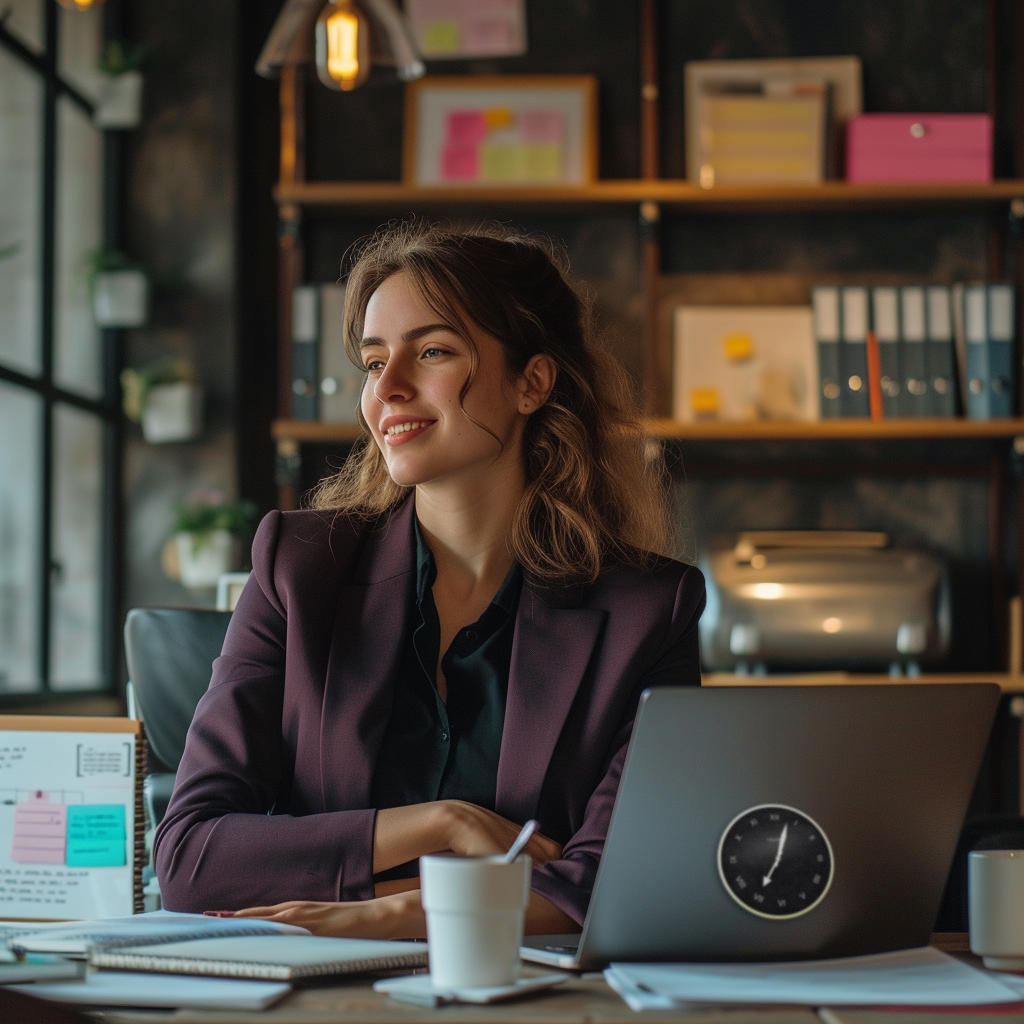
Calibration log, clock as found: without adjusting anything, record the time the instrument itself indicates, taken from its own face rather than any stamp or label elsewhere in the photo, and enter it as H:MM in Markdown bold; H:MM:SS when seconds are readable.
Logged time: **7:03**
